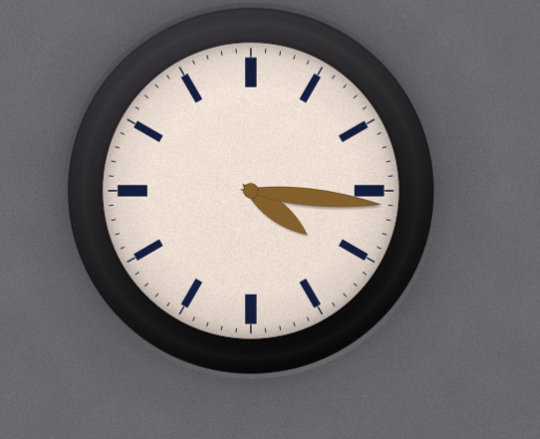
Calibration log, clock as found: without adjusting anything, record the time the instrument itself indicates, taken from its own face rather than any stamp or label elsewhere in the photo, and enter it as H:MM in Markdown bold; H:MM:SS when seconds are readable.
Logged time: **4:16**
